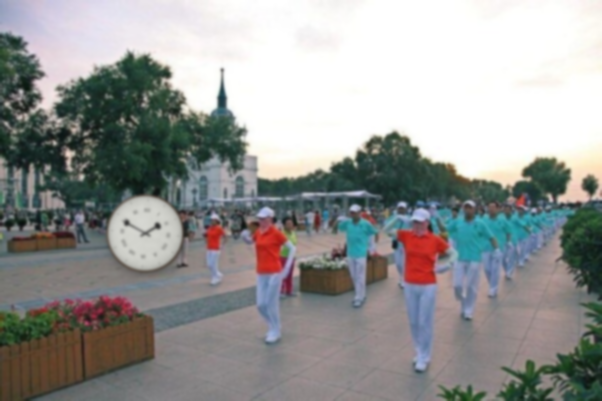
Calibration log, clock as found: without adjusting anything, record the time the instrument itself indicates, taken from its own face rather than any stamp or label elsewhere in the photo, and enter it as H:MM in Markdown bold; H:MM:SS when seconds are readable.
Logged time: **1:49**
